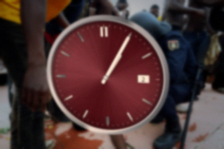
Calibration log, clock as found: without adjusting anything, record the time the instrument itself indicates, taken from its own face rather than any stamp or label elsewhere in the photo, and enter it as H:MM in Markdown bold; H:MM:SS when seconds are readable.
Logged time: **1:05**
